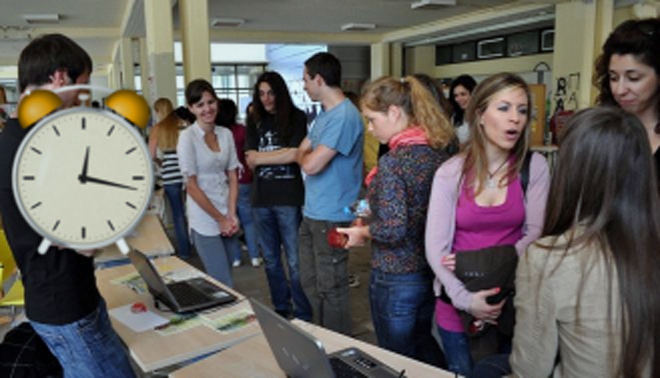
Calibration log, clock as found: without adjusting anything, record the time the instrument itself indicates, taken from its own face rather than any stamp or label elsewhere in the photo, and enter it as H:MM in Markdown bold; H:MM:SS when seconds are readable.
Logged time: **12:17**
